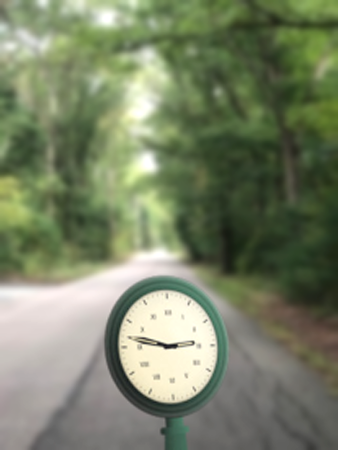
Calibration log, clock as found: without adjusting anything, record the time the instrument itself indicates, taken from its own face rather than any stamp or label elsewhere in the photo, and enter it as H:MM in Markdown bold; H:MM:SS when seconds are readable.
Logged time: **2:47**
